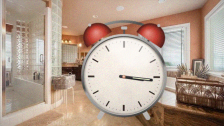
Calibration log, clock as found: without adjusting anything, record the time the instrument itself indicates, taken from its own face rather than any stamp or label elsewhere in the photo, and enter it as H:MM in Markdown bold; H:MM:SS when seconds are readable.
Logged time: **3:16**
